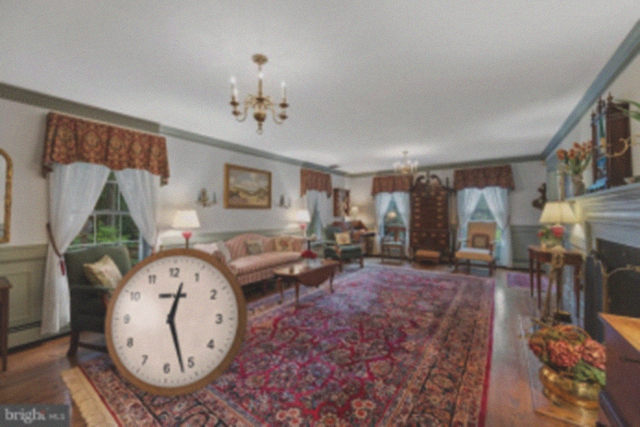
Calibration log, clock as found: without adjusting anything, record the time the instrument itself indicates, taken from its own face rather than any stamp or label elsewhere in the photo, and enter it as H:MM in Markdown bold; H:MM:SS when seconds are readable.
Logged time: **12:27**
